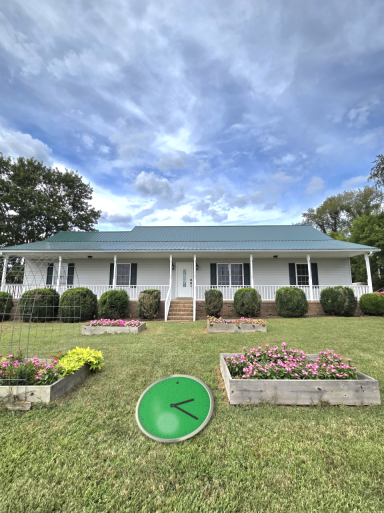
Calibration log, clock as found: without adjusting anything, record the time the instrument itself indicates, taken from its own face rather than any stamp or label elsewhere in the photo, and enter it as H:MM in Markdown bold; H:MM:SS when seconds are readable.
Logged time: **2:20**
